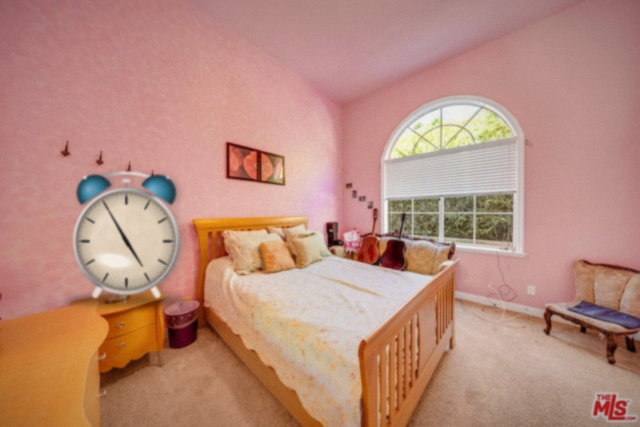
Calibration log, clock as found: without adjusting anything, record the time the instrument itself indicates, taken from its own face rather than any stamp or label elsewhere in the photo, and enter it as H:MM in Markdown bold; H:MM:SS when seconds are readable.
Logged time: **4:55**
